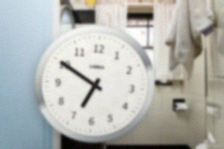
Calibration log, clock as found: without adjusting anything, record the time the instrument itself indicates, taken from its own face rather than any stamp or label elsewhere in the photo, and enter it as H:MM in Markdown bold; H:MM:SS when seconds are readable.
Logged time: **6:50**
